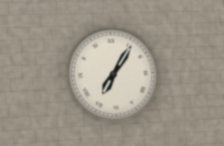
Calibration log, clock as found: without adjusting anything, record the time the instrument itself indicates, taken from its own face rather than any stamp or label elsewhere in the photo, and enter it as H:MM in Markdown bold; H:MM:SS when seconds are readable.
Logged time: **7:06**
